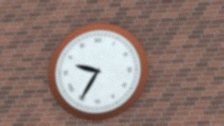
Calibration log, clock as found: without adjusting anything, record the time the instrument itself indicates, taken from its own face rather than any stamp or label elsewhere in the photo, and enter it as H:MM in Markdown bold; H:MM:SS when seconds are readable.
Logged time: **9:35**
